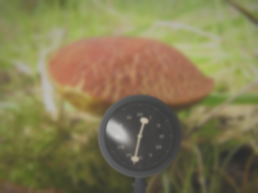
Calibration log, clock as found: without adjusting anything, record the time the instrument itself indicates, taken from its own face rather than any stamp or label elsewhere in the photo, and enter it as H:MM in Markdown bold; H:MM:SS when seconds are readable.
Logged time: **12:32**
